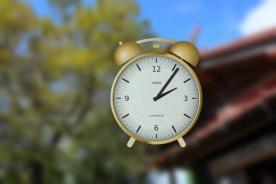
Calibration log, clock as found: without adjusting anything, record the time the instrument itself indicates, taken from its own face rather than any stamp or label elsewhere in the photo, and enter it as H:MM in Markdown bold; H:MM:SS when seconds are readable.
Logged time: **2:06**
